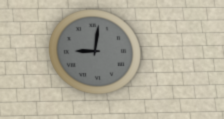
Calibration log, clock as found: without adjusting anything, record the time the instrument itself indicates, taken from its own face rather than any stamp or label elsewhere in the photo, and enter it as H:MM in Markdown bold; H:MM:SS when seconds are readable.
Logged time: **9:02**
